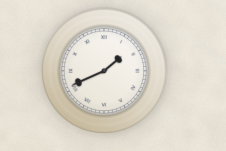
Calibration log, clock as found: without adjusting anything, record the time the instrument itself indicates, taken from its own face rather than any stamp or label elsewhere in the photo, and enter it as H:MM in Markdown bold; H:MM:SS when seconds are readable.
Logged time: **1:41**
